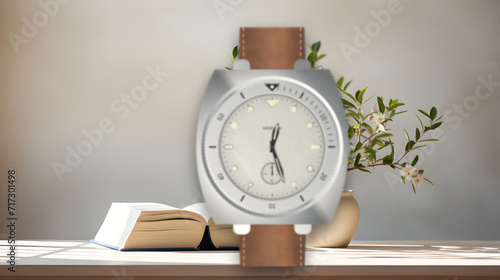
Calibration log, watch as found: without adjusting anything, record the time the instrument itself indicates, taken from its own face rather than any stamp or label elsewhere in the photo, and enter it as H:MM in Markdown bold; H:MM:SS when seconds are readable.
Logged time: **12:27**
